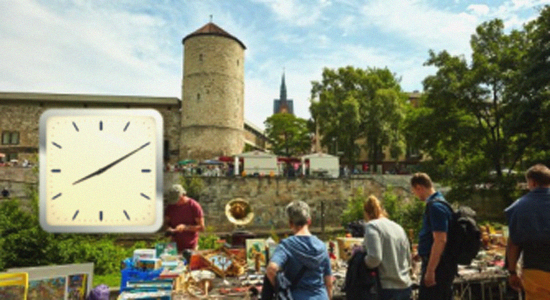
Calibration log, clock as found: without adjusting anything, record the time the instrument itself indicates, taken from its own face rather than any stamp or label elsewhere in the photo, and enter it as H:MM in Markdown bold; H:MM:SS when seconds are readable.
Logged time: **8:10**
